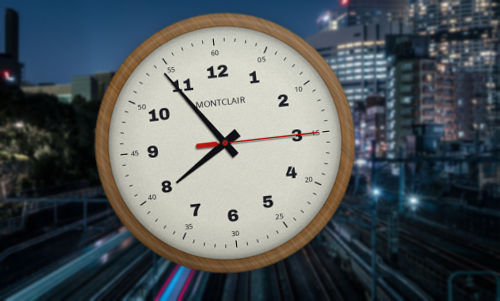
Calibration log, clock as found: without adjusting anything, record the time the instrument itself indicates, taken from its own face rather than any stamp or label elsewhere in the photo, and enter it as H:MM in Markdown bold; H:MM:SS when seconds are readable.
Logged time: **7:54:15**
